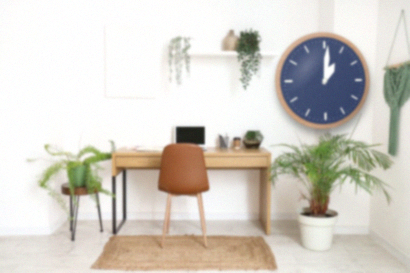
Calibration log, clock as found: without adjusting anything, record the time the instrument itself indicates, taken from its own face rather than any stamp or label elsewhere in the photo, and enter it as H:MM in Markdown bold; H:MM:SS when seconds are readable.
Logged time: **1:01**
